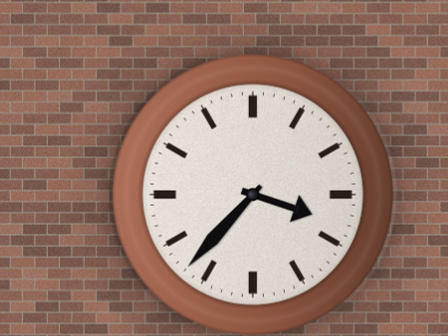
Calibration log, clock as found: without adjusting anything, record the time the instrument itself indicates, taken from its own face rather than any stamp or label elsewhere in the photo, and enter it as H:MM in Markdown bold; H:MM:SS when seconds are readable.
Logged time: **3:37**
